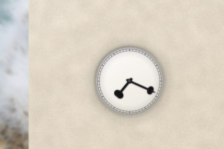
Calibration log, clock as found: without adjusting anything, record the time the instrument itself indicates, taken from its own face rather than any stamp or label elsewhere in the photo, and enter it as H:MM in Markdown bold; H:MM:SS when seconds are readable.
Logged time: **7:19**
